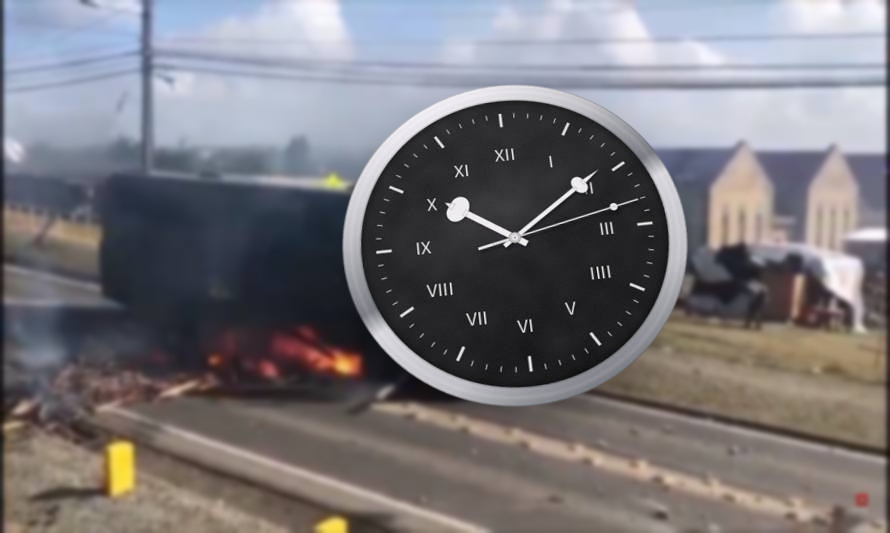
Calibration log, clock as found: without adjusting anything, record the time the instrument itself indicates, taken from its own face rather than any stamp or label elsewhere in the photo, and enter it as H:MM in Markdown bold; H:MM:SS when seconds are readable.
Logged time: **10:09:13**
